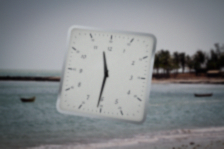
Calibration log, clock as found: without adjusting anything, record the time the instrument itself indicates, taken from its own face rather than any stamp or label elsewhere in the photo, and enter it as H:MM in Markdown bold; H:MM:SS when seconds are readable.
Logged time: **11:31**
